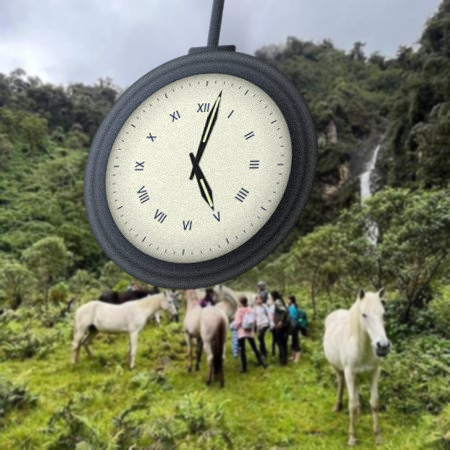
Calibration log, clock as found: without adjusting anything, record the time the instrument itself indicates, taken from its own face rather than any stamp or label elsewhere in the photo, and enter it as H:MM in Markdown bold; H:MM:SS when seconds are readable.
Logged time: **5:02**
